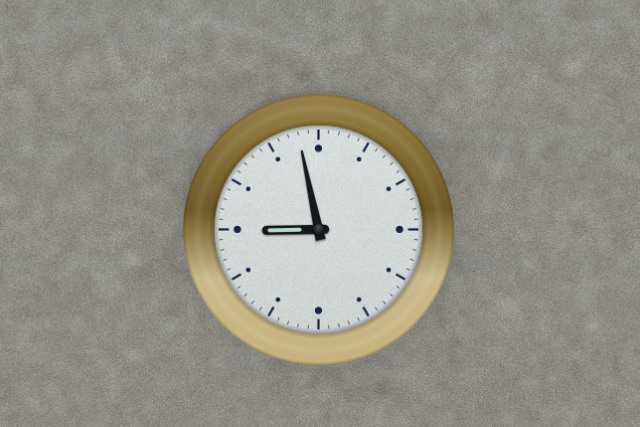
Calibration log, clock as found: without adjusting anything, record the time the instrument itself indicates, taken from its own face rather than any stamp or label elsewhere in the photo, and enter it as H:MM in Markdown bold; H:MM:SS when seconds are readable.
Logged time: **8:58**
